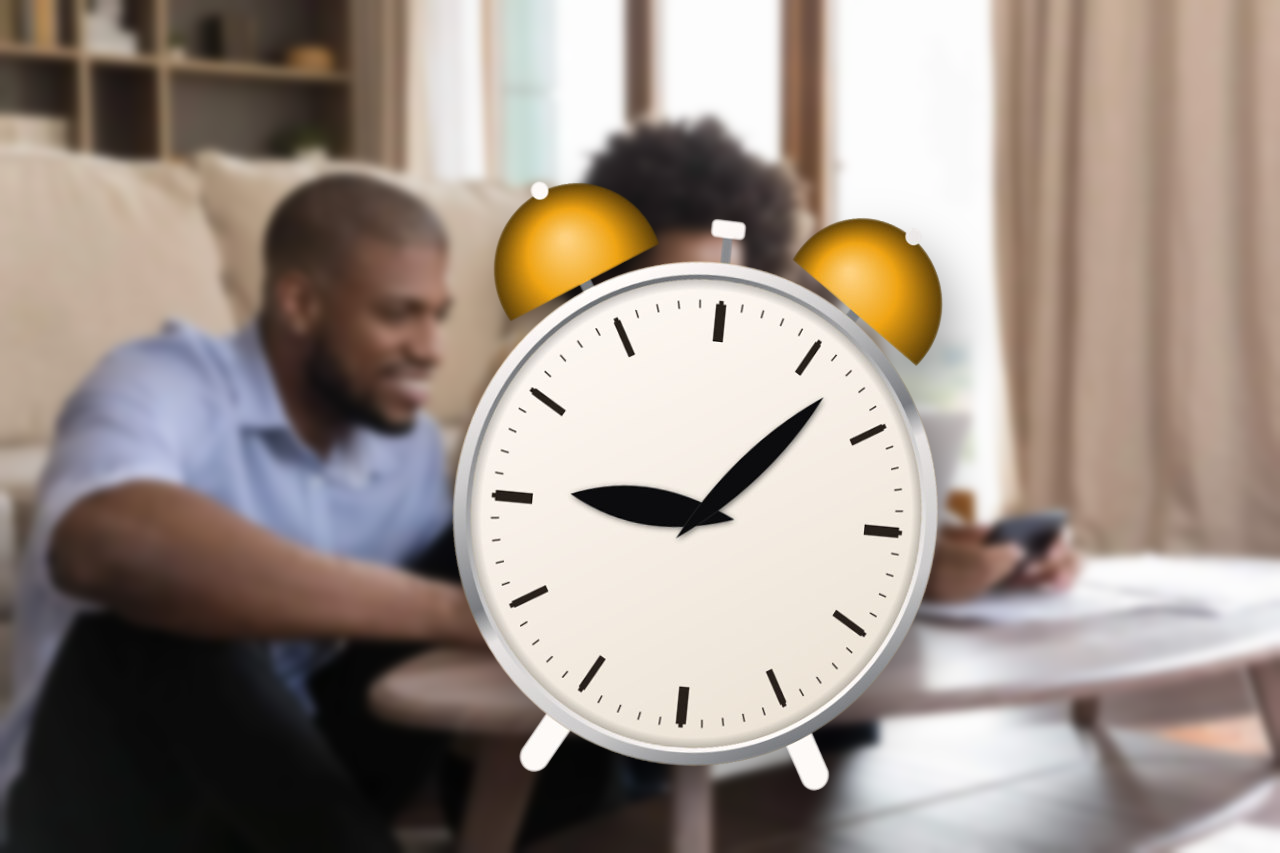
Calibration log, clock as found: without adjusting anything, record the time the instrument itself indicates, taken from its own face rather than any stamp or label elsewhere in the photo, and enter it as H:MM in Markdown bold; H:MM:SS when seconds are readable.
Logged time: **9:07**
